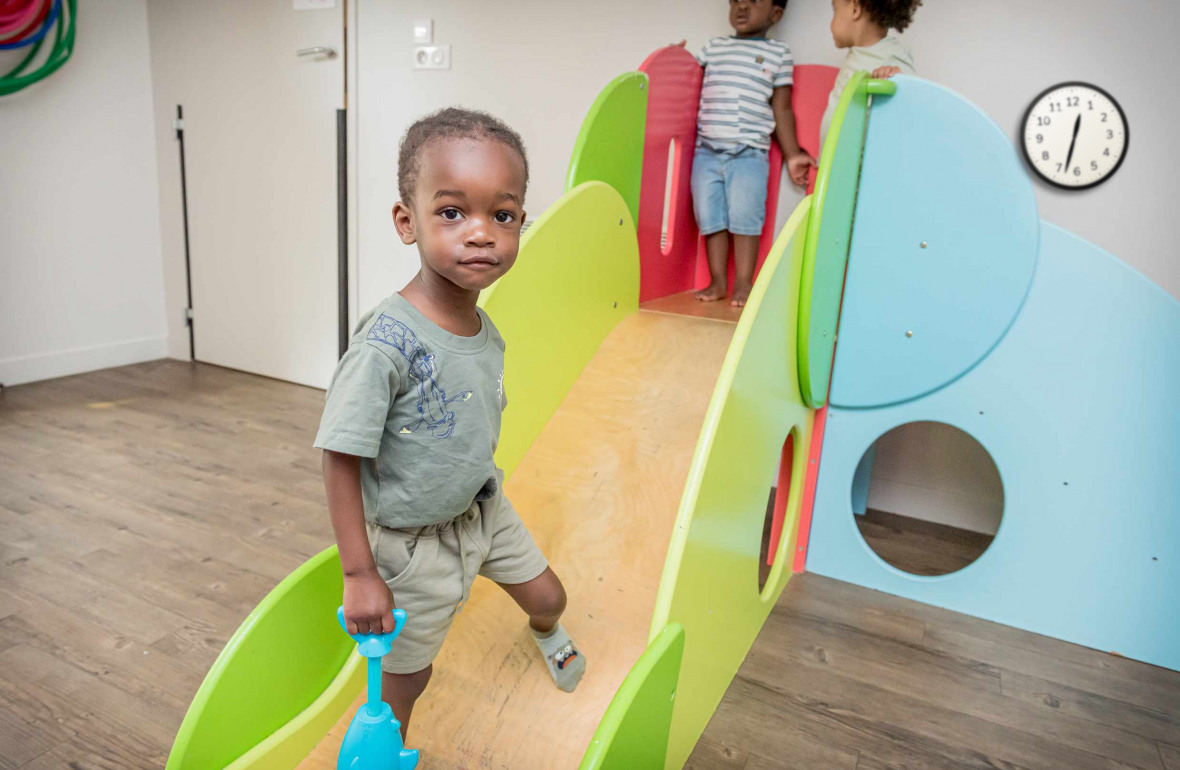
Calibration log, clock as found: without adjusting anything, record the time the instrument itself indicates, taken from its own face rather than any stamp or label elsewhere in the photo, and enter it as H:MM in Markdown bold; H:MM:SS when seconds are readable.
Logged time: **12:33**
